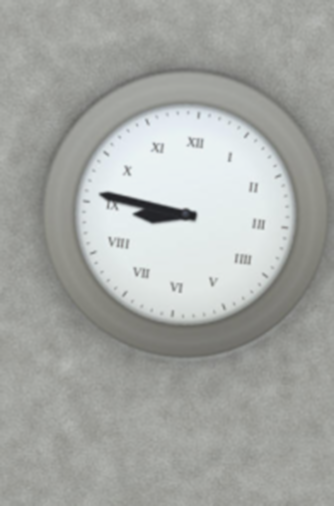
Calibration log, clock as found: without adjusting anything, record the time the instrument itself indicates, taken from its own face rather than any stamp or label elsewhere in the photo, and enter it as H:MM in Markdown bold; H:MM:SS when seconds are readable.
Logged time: **8:46**
